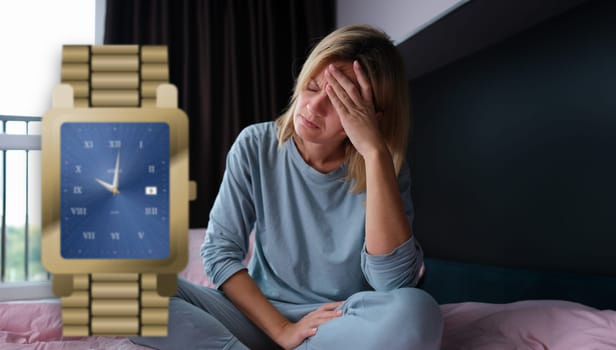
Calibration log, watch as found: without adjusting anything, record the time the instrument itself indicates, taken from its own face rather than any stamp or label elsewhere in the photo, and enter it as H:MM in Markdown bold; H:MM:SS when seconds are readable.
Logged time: **10:01**
